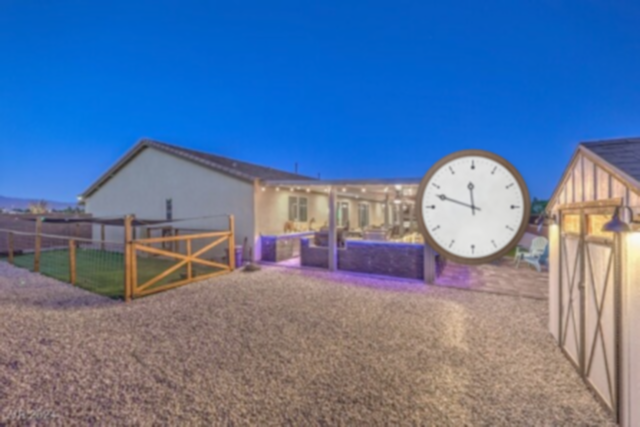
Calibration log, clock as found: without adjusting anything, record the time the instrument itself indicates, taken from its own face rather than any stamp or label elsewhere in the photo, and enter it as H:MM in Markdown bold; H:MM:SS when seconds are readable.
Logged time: **11:48**
